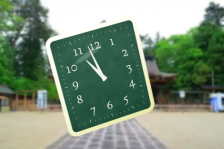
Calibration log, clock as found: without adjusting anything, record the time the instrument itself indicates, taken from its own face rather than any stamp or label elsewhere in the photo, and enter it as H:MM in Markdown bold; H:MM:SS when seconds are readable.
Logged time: **10:58**
